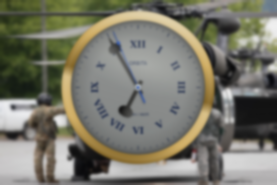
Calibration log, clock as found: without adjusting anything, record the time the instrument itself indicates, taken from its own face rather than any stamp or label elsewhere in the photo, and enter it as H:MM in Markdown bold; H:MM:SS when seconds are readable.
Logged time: **6:54:56**
